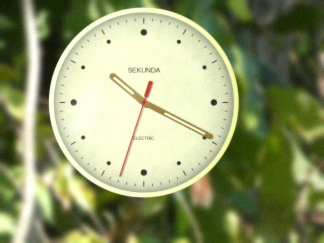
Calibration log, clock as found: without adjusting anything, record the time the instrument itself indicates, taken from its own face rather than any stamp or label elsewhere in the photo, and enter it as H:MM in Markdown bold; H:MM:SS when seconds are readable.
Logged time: **10:19:33**
